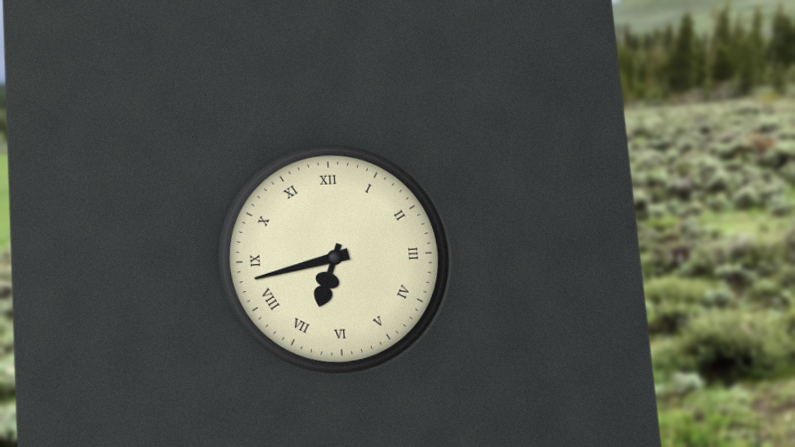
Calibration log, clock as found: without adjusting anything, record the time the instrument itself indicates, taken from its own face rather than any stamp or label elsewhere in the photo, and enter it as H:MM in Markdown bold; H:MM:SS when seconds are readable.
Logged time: **6:43**
